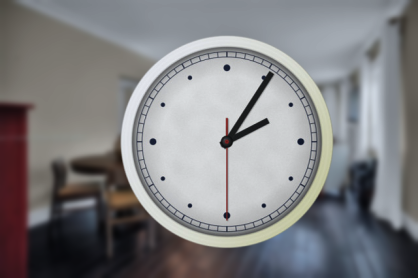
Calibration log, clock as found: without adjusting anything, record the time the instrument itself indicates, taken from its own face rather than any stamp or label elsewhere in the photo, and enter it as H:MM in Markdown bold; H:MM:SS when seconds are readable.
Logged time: **2:05:30**
